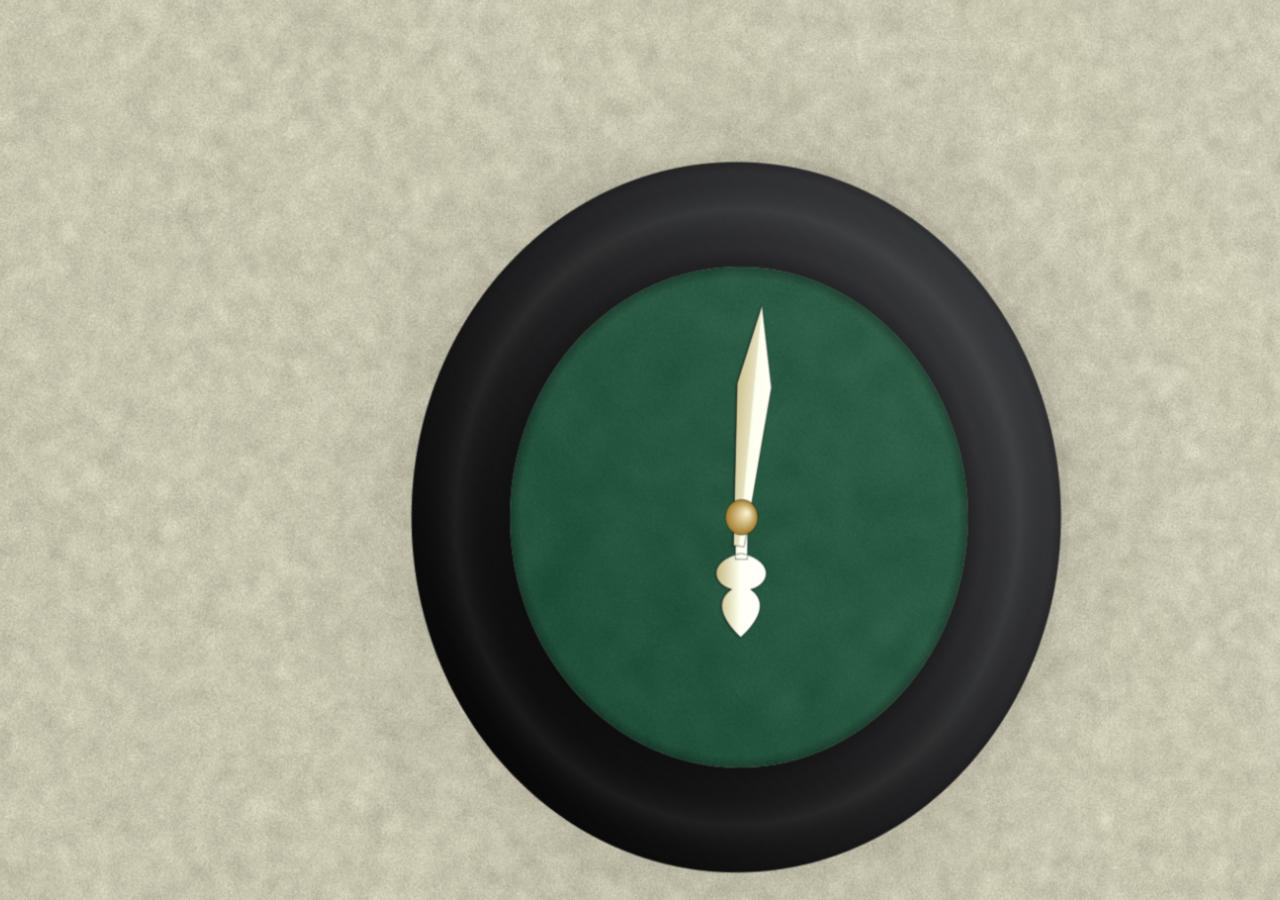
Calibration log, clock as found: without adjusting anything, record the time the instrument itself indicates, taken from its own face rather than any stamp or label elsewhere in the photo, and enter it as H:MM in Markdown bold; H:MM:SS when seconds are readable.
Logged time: **6:01**
